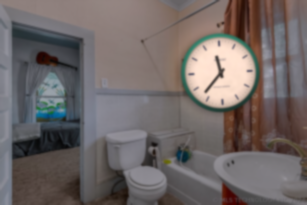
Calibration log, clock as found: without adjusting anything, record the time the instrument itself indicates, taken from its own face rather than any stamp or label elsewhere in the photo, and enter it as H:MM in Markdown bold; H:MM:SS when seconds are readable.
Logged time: **11:37**
